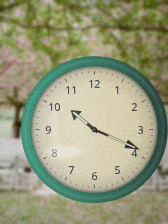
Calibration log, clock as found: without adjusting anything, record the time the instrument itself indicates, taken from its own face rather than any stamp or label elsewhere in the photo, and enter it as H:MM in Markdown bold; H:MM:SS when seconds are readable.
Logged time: **10:19**
